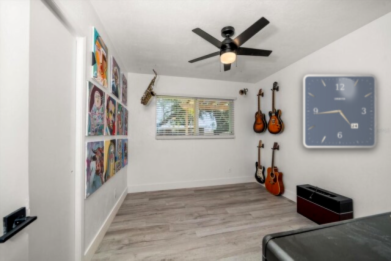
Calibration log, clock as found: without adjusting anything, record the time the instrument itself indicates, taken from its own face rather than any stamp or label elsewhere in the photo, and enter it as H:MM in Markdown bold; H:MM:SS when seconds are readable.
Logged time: **4:44**
